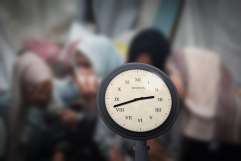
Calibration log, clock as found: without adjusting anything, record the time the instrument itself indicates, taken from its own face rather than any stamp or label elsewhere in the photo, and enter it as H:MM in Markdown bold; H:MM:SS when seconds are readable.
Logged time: **2:42**
